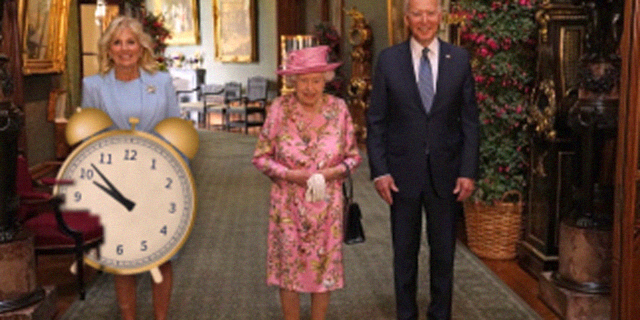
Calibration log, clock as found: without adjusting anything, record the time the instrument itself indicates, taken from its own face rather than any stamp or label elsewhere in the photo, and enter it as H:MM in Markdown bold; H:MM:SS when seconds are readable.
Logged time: **9:52**
